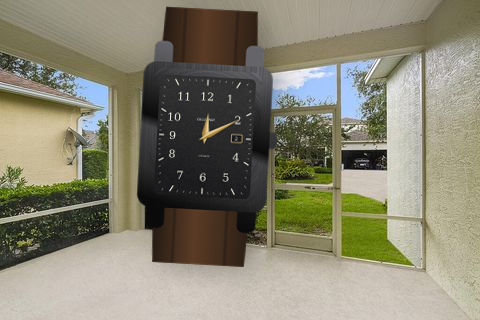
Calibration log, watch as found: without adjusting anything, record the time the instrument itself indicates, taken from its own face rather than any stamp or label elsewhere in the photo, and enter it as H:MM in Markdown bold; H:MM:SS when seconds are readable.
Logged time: **12:10**
